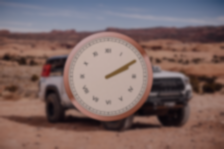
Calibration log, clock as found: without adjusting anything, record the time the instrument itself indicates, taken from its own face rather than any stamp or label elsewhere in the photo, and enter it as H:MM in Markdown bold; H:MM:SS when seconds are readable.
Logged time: **2:10**
